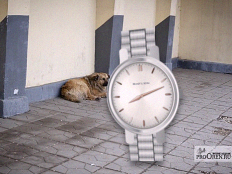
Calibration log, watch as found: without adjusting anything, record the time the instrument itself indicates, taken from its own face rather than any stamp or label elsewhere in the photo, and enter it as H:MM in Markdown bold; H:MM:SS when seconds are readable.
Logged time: **8:12**
